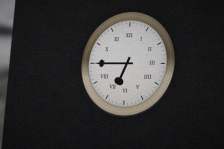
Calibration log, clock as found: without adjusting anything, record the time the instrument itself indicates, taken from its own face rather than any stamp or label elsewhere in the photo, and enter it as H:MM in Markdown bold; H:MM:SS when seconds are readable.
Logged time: **6:45**
